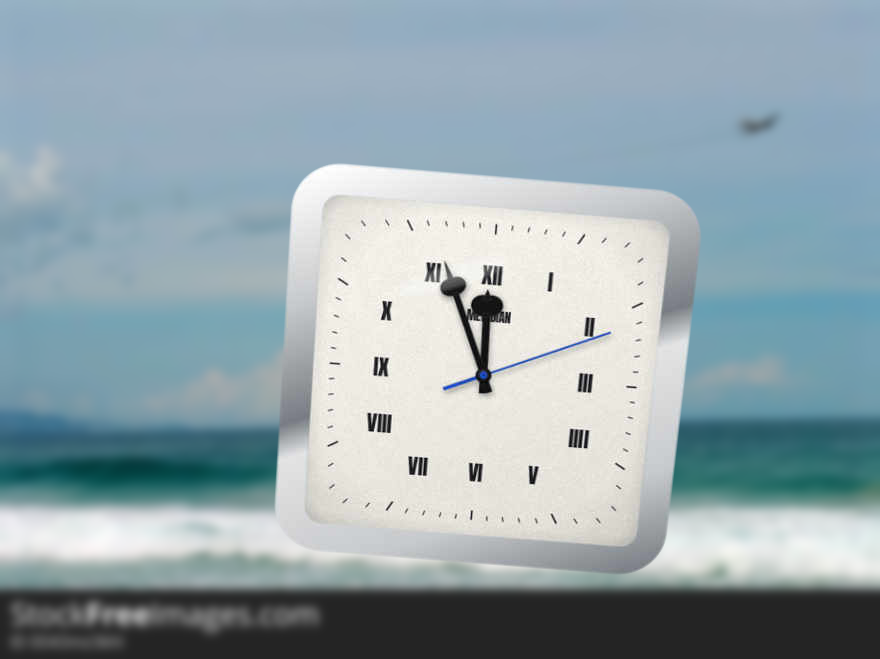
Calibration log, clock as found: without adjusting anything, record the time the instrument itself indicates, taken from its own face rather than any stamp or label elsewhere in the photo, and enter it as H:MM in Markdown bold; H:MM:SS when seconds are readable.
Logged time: **11:56:11**
